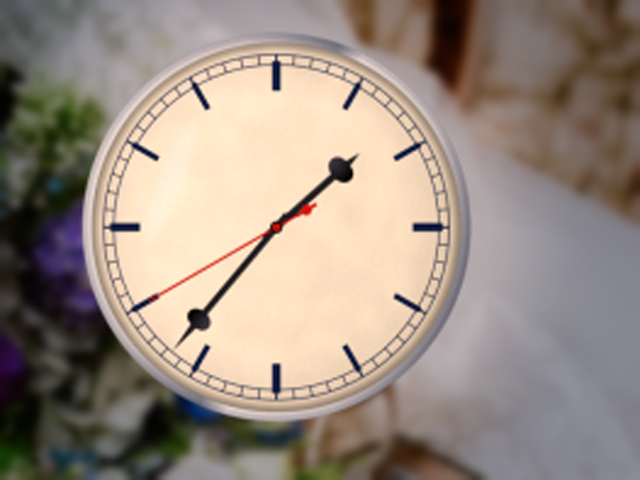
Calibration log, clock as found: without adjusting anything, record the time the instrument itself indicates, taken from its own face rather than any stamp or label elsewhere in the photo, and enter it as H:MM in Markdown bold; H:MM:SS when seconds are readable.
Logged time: **1:36:40**
